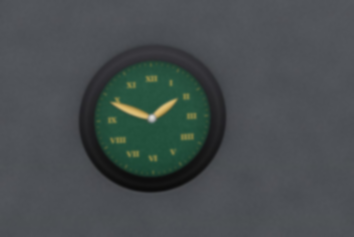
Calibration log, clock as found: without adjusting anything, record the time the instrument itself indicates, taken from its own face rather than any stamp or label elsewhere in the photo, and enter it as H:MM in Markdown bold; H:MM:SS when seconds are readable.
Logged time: **1:49**
